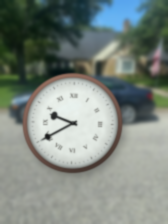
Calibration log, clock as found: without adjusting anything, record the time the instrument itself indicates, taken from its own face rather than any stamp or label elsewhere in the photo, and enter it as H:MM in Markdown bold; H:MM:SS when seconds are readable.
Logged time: **9:40**
